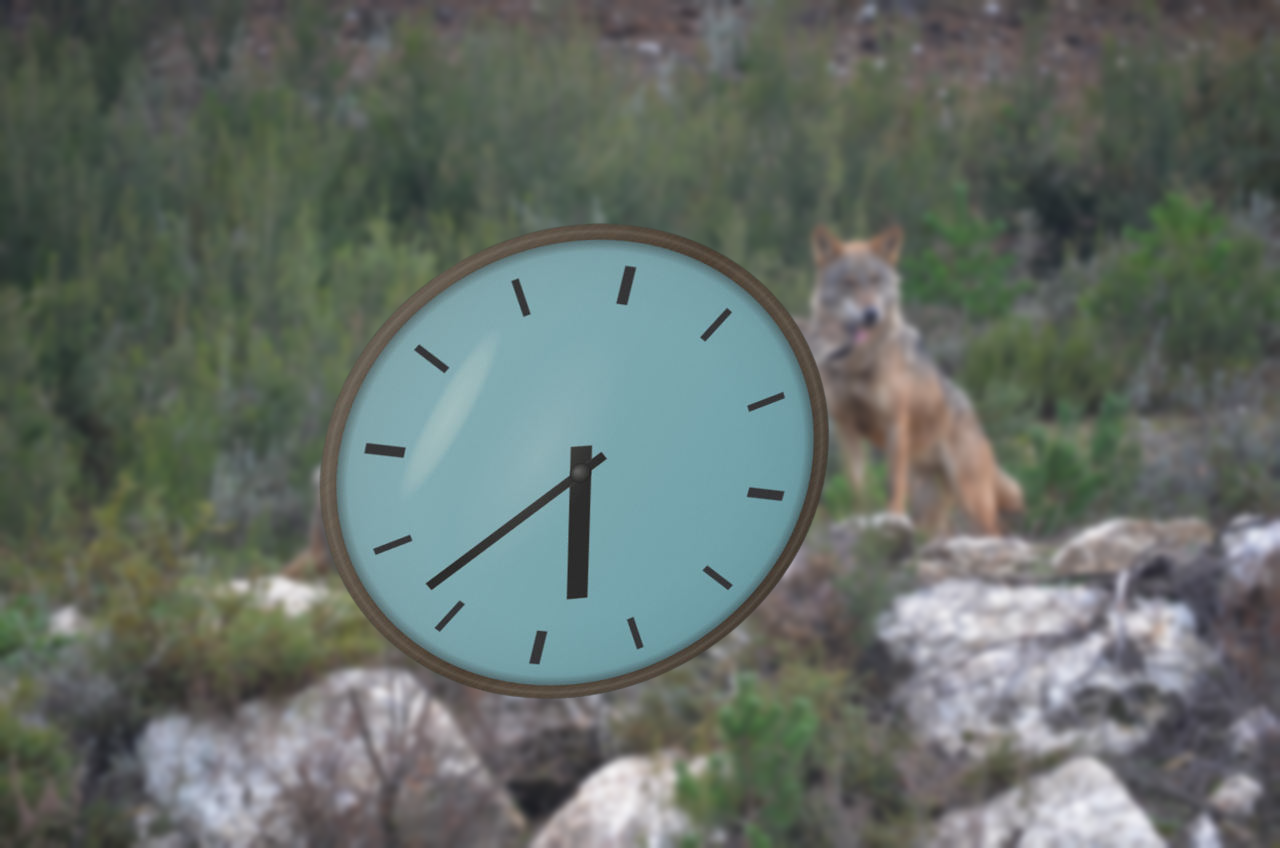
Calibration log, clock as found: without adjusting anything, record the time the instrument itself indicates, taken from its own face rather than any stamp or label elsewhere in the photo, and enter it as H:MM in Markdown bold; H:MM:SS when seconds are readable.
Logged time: **5:37**
